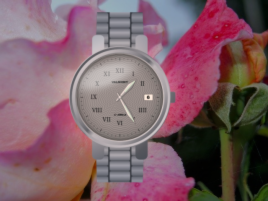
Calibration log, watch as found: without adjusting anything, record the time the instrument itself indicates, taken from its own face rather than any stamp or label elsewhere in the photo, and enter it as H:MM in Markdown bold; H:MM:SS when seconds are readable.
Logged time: **1:25**
